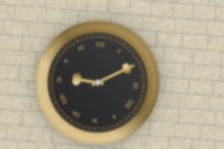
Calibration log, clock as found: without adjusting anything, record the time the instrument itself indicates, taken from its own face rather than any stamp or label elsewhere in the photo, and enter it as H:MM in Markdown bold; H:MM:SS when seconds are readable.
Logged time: **9:10**
